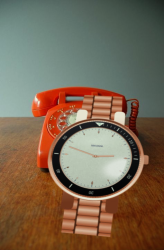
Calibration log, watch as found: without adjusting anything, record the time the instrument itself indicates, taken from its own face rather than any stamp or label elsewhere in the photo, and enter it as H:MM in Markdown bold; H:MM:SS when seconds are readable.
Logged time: **2:48**
